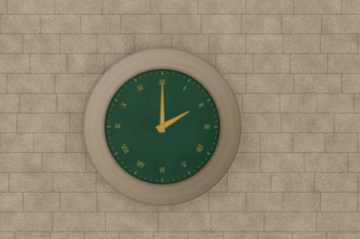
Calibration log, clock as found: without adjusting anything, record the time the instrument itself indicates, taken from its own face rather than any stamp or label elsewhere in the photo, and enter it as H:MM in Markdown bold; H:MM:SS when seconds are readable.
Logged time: **2:00**
